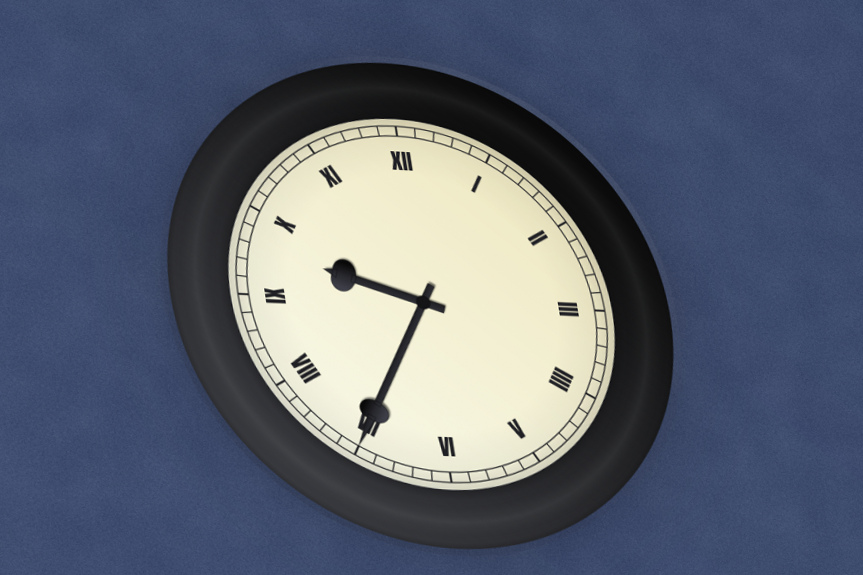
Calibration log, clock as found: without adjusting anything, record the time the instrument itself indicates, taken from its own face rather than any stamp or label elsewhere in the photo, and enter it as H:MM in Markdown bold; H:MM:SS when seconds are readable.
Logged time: **9:35**
